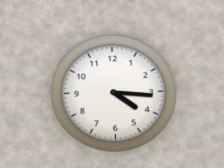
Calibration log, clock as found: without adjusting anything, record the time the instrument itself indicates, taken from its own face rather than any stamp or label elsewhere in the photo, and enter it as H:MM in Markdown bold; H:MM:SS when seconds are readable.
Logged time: **4:16**
